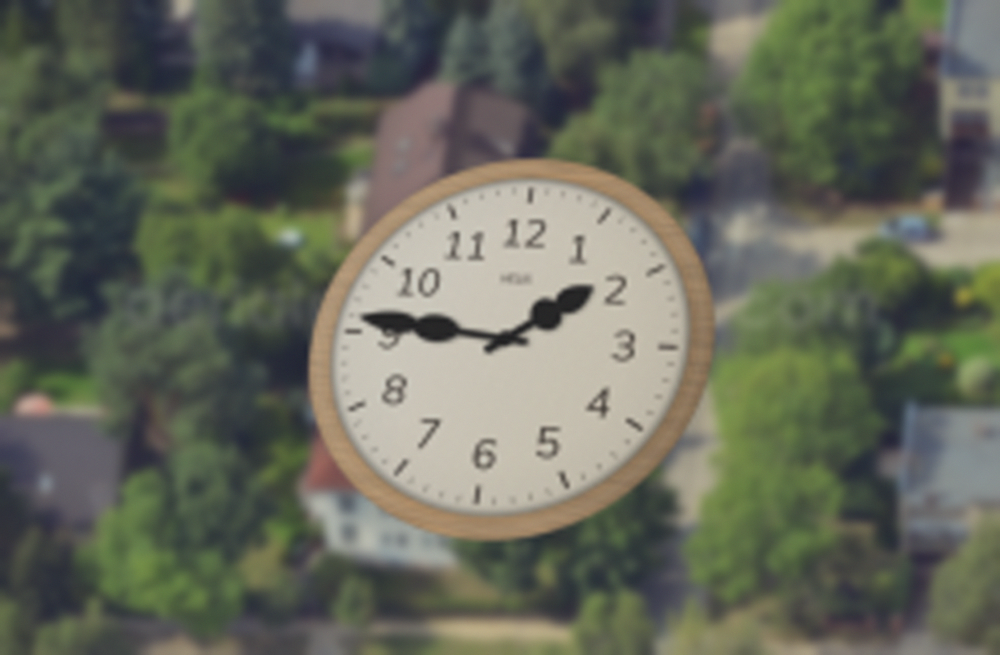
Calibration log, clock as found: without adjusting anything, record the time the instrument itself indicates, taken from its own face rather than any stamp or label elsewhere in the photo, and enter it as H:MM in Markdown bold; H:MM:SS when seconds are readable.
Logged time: **1:46**
